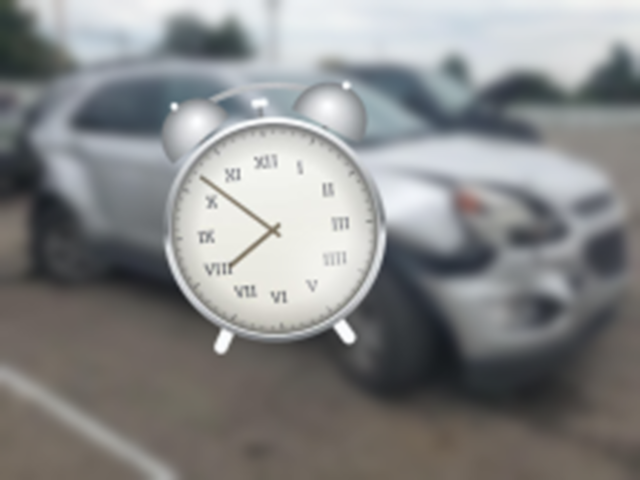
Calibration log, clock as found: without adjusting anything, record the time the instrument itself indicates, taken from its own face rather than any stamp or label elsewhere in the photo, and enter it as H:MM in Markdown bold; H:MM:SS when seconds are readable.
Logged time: **7:52**
